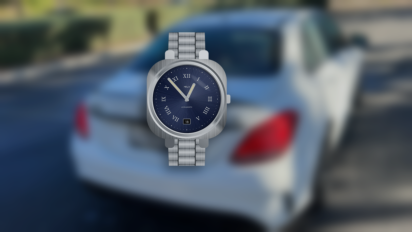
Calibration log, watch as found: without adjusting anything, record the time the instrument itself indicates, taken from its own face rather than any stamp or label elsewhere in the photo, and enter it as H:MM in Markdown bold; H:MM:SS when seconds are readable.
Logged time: **12:53**
